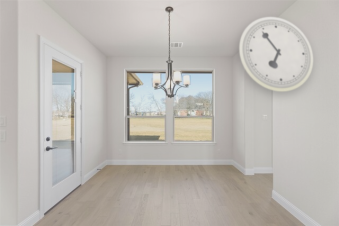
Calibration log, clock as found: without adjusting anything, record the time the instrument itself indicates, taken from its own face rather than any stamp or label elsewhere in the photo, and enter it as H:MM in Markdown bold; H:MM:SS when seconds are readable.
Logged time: **6:54**
